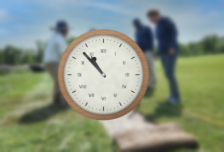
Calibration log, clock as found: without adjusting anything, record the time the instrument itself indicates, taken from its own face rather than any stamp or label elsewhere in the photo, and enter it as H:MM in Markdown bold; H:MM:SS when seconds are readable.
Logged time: **10:53**
